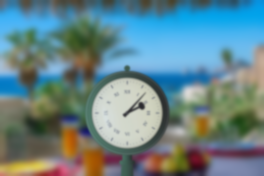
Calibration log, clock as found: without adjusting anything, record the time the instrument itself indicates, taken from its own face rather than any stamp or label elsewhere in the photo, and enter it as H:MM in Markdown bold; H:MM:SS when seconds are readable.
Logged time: **2:07**
